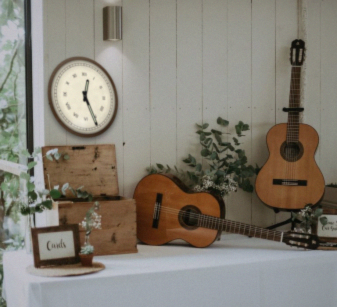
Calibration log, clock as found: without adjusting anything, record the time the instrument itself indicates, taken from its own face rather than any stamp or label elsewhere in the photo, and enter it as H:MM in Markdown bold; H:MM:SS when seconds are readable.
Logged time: **12:26**
